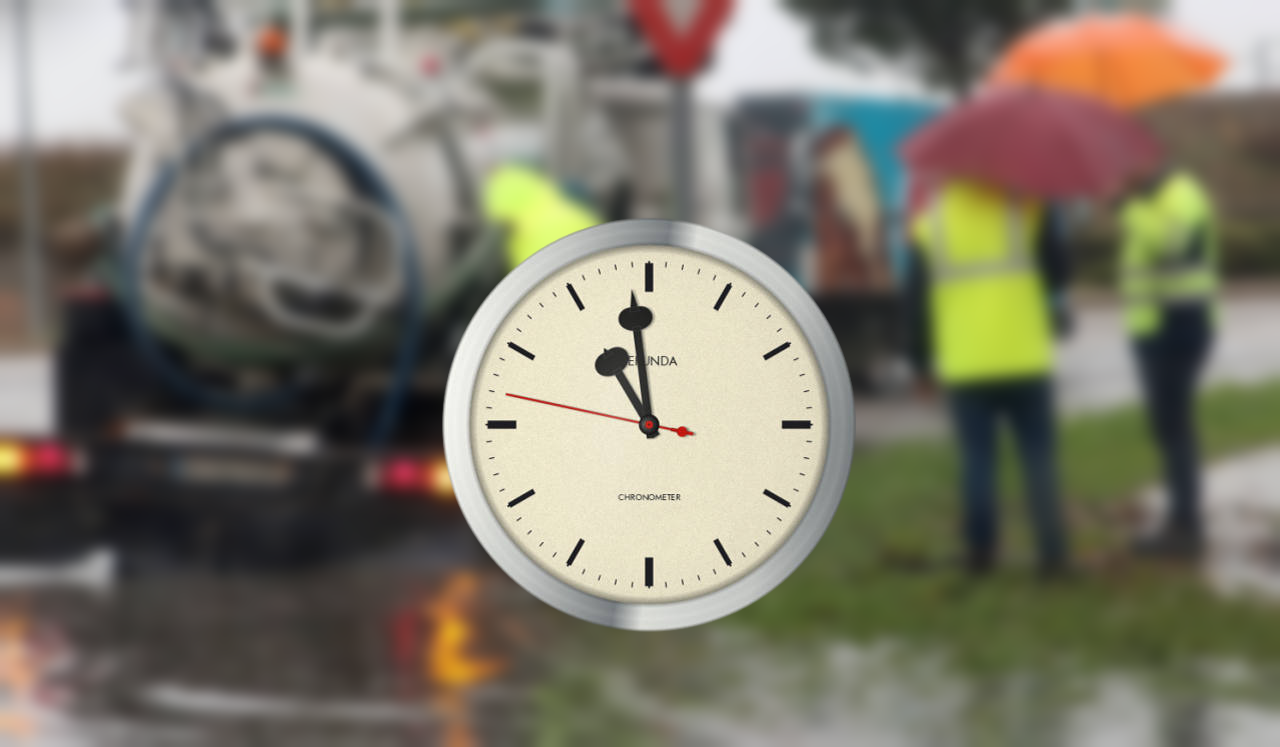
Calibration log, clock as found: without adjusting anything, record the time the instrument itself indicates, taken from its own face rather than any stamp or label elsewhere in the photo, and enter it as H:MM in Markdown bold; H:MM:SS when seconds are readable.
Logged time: **10:58:47**
